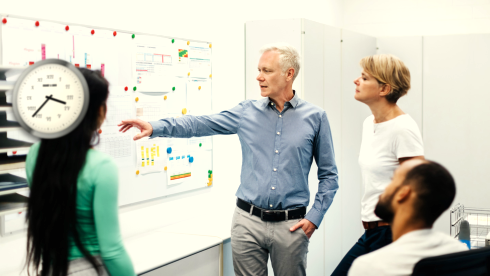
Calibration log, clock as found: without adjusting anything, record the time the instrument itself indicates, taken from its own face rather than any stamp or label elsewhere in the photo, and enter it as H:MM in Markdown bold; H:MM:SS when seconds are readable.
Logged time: **3:37**
